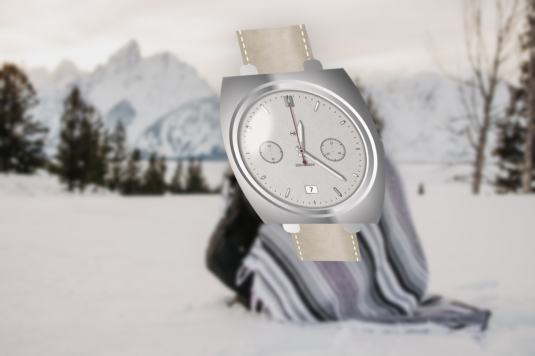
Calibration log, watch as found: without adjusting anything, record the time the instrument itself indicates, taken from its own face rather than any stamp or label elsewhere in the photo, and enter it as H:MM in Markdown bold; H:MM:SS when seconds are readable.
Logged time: **12:22**
